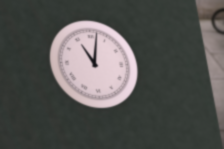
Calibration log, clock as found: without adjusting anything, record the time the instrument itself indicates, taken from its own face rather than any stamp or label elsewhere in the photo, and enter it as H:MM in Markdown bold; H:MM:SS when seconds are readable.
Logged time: **11:02**
